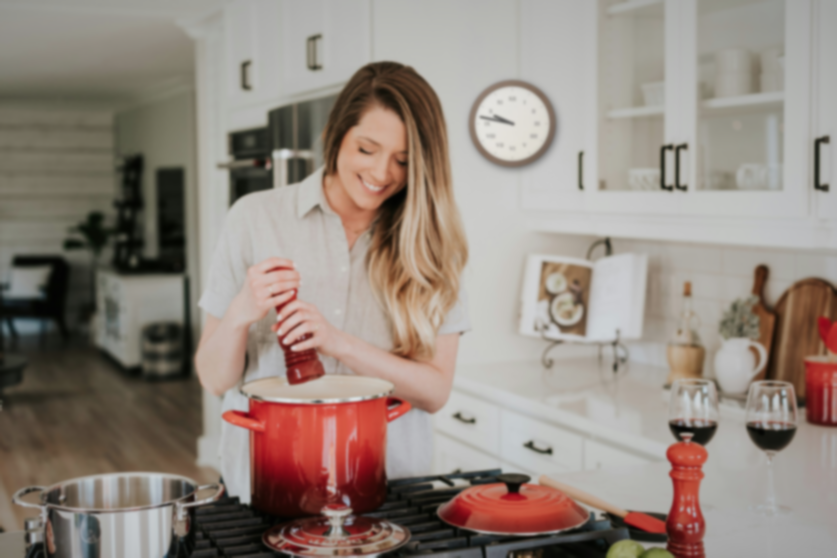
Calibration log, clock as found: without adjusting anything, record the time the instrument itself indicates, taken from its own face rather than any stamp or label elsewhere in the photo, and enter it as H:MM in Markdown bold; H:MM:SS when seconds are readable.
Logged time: **9:47**
